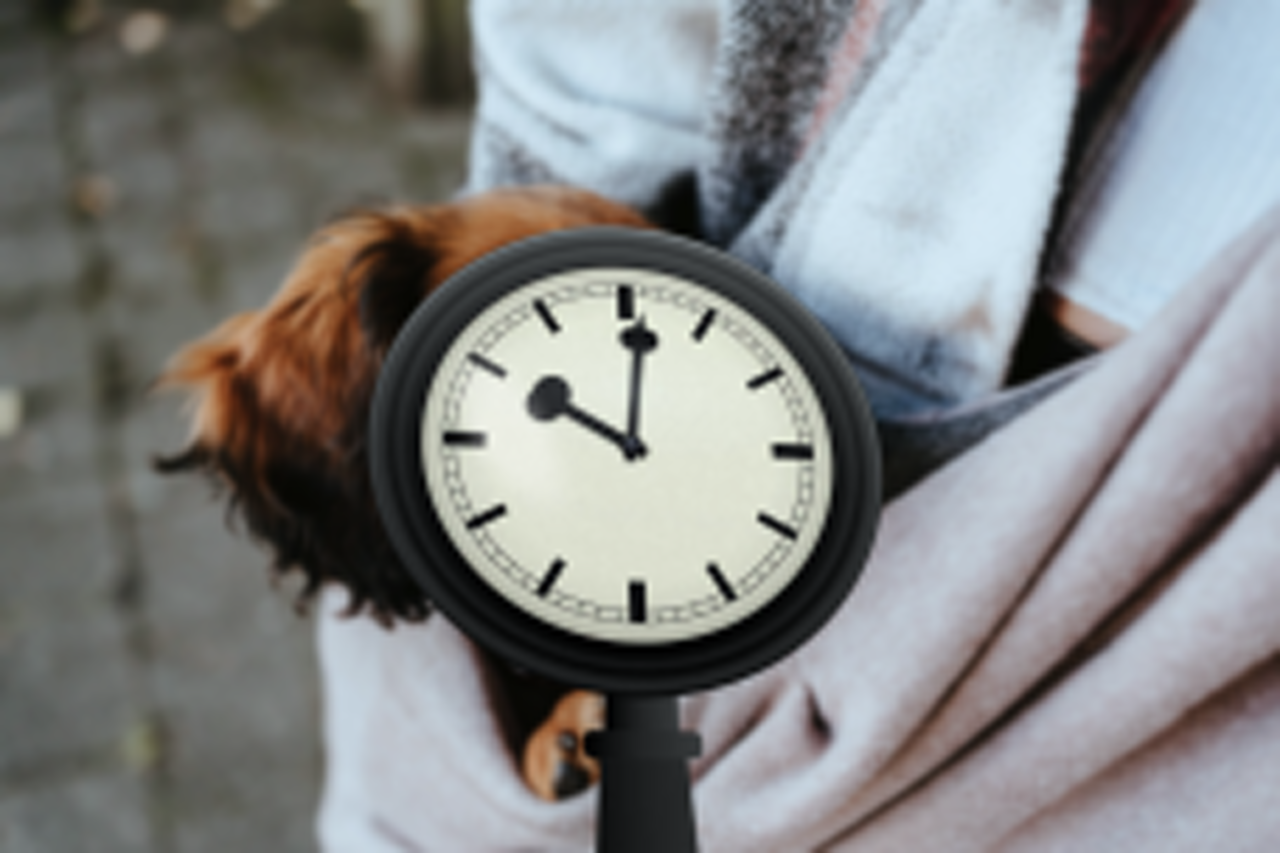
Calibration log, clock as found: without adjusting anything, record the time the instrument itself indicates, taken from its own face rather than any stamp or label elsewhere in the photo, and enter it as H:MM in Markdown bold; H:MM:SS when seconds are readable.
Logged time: **10:01**
